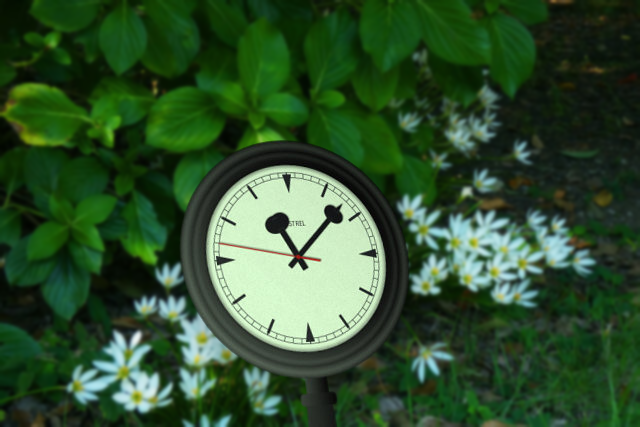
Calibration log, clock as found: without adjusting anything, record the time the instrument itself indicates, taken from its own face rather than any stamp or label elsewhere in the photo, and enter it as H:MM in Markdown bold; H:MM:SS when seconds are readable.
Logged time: **11:07:47**
